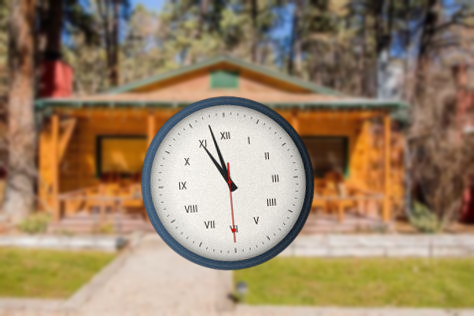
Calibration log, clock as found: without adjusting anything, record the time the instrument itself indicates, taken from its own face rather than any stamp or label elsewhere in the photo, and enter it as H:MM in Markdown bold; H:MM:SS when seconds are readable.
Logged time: **10:57:30**
